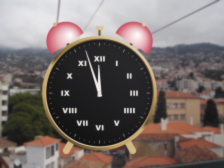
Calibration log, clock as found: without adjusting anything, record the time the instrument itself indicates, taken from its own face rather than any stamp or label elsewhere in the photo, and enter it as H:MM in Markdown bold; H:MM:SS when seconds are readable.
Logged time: **11:57**
